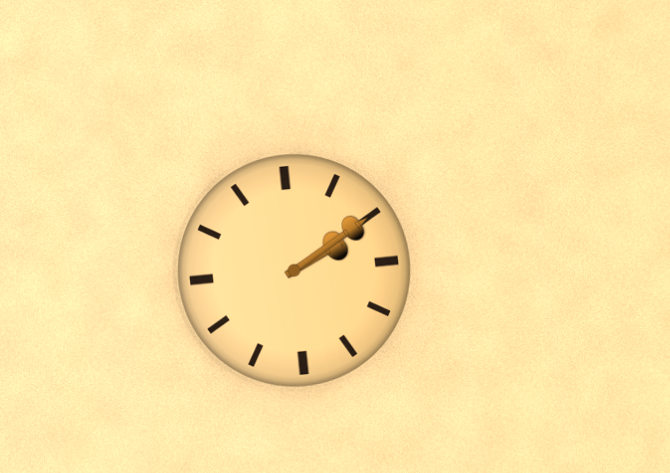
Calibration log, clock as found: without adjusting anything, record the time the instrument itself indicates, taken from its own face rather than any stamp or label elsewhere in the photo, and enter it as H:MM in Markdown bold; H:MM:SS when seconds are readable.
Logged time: **2:10**
